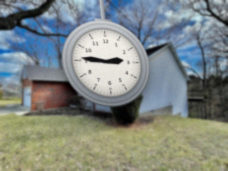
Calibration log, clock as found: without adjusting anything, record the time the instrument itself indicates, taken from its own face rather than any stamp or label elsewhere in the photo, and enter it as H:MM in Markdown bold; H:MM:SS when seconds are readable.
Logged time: **2:46**
